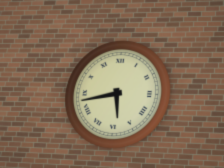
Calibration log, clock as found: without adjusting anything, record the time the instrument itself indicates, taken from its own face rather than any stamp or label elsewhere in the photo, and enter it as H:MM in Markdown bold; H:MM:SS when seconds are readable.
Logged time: **5:43**
